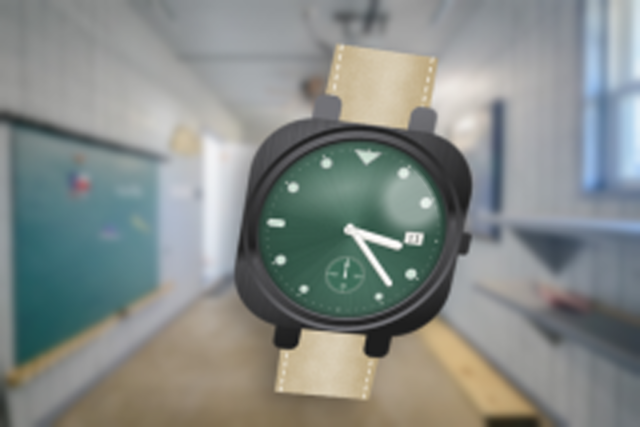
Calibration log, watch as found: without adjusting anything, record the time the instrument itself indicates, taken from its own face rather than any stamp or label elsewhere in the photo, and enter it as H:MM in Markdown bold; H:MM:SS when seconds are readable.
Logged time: **3:23**
